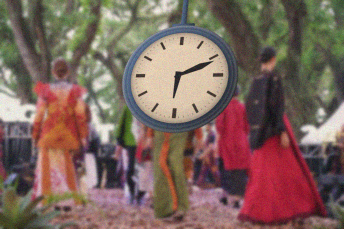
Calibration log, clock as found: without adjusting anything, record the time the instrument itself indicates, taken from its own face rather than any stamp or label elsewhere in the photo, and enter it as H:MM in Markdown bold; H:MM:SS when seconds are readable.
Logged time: **6:11**
